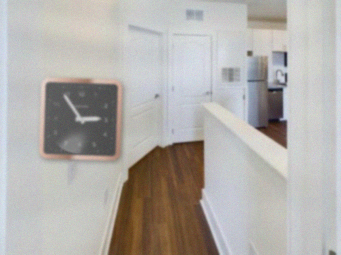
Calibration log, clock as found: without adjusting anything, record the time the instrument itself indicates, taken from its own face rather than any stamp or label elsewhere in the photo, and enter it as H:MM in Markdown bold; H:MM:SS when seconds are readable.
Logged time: **2:54**
